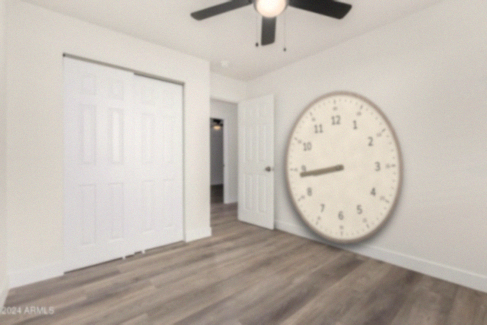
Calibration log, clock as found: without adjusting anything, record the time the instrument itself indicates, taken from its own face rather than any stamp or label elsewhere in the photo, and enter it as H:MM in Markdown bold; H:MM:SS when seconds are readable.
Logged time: **8:44**
